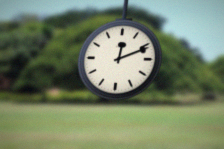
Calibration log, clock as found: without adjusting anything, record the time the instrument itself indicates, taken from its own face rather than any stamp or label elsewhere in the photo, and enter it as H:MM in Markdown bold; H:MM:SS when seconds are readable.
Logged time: **12:11**
